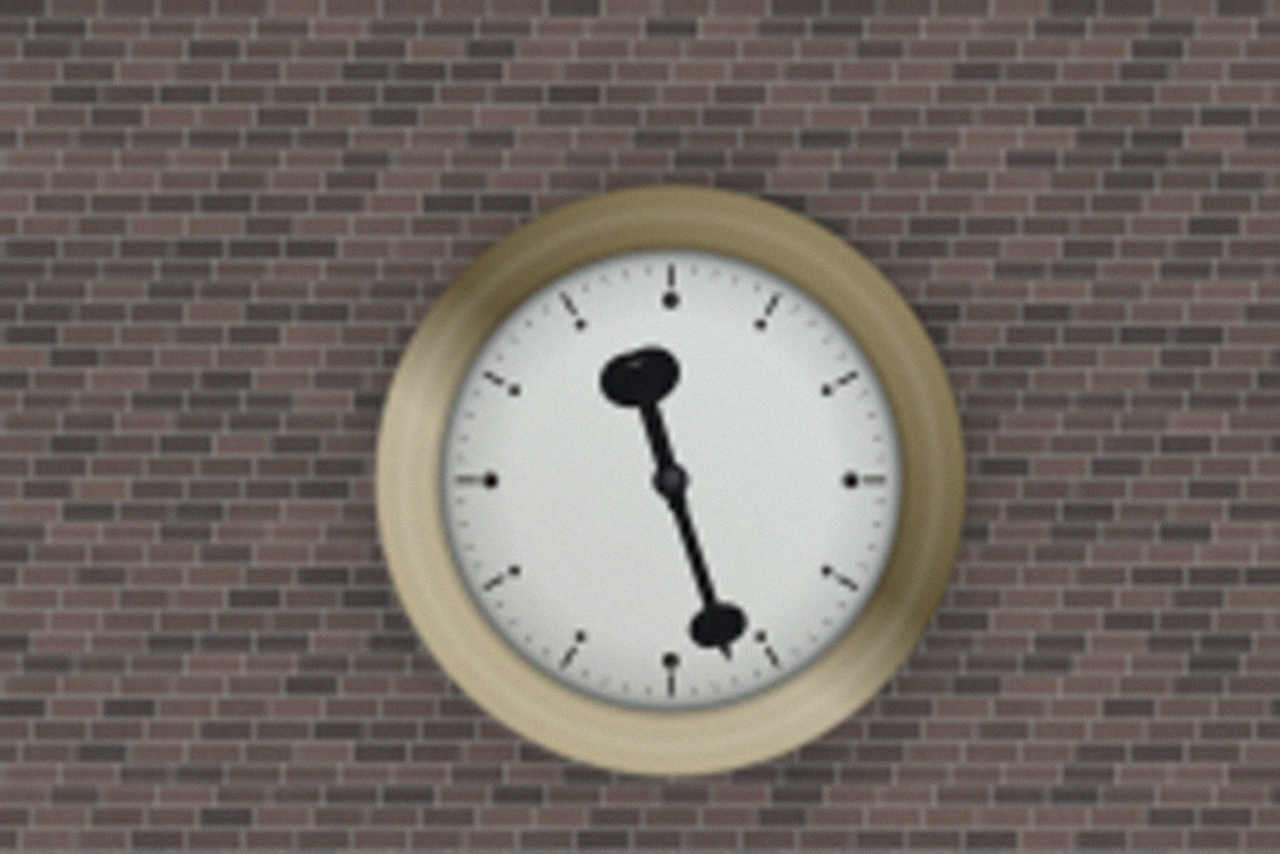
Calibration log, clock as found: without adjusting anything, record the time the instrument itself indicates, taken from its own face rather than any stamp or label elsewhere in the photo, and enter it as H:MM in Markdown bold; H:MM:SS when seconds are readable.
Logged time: **11:27**
